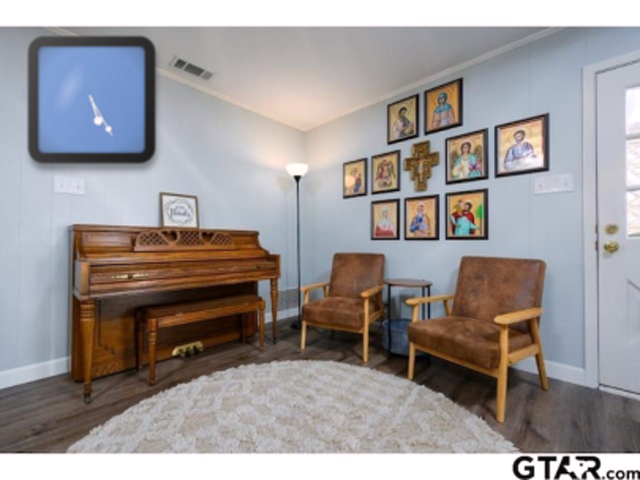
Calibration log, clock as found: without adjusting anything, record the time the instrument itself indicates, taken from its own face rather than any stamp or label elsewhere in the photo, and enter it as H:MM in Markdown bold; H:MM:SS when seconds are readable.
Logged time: **5:25**
